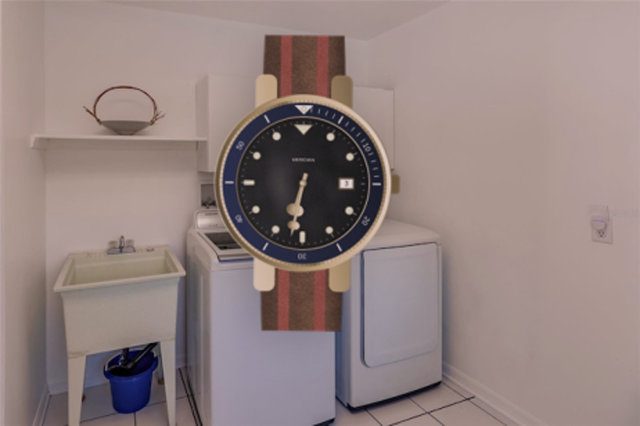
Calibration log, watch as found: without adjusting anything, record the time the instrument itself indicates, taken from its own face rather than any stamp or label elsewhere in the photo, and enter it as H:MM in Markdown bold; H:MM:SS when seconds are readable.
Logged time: **6:32**
